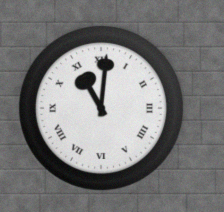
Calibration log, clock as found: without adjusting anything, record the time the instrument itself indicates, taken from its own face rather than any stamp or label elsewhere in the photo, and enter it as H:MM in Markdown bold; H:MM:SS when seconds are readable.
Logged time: **11:01**
